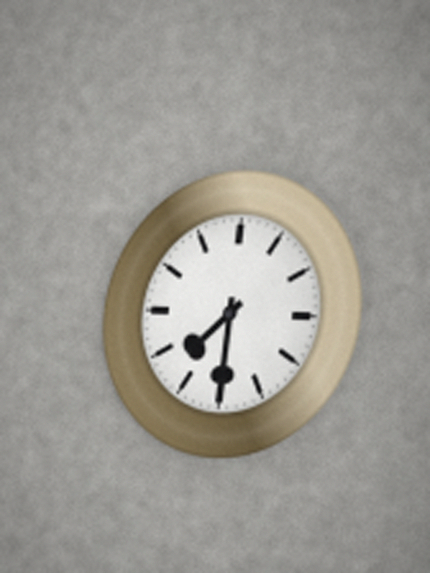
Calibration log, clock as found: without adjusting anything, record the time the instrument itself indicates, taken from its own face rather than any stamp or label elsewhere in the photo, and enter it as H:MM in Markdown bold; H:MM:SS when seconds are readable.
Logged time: **7:30**
